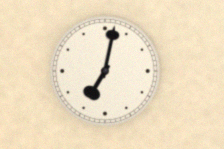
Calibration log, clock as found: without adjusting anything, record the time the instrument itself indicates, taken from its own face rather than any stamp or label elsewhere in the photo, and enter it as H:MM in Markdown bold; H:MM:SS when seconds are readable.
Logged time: **7:02**
